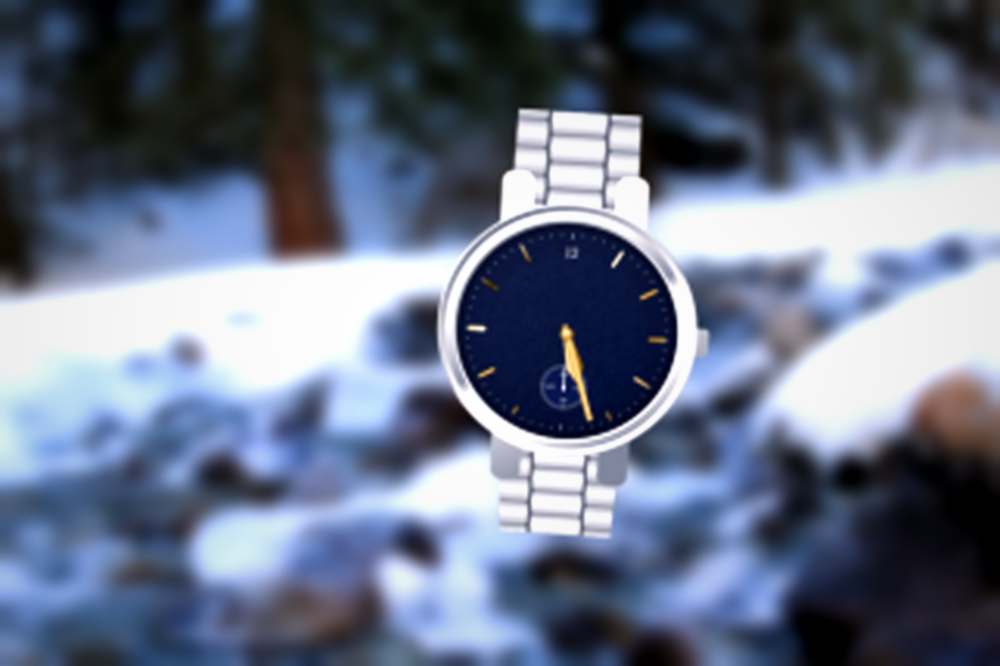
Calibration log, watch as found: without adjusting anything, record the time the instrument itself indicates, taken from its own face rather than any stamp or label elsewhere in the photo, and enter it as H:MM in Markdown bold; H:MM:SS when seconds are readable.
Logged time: **5:27**
